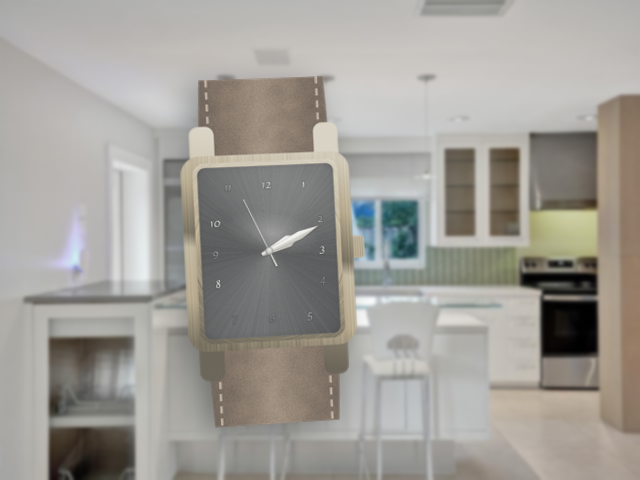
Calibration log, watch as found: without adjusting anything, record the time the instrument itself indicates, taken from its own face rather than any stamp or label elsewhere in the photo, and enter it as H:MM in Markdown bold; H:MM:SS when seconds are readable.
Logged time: **2:10:56**
